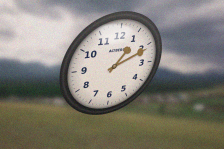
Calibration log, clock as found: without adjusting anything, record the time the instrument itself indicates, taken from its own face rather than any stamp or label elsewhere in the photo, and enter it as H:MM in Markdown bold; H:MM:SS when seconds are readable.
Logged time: **1:11**
